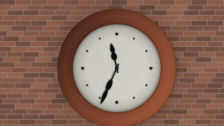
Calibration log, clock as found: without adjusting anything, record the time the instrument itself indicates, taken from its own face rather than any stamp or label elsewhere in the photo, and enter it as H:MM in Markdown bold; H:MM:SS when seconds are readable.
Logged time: **11:34**
